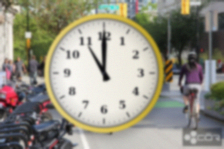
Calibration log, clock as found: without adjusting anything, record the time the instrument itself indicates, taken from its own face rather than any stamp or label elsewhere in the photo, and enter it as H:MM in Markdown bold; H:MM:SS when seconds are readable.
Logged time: **11:00**
